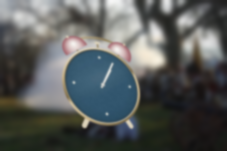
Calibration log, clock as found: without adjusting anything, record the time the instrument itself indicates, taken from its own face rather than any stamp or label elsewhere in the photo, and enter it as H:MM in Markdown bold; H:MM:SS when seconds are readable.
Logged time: **1:05**
